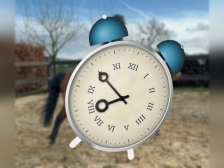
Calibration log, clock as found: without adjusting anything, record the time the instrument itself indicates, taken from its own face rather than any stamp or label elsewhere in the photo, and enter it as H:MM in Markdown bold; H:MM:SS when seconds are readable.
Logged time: **7:50**
